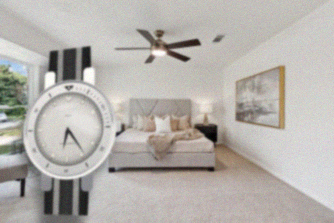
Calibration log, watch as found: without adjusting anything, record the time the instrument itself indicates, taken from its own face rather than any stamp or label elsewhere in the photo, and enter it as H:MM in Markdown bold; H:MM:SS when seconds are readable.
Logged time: **6:24**
